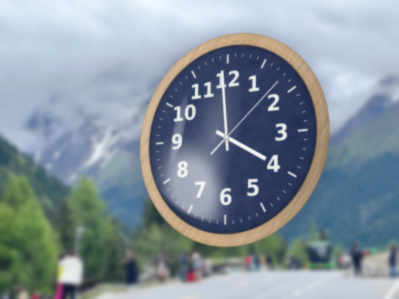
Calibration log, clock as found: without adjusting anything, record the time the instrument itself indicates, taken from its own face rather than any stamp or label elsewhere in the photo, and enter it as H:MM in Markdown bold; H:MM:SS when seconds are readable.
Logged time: **3:59:08**
